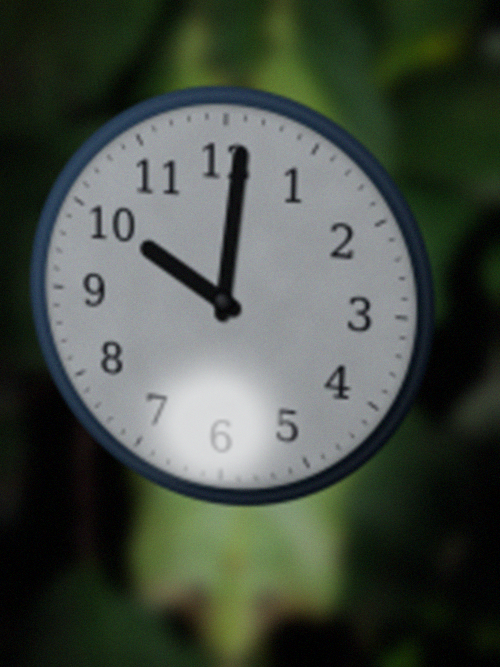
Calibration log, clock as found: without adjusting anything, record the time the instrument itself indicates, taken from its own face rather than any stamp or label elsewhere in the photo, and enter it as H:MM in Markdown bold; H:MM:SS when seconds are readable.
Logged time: **10:01**
